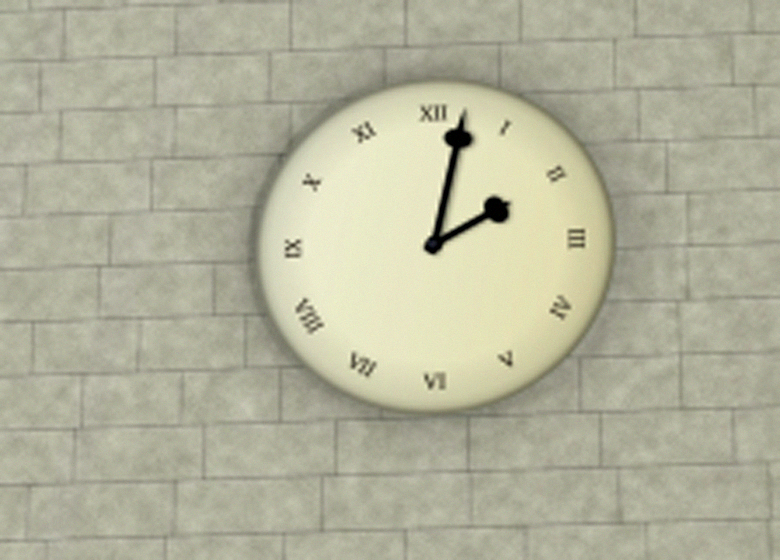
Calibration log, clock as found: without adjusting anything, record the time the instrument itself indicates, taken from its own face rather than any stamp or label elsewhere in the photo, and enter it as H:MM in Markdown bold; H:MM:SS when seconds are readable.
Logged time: **2:02**
